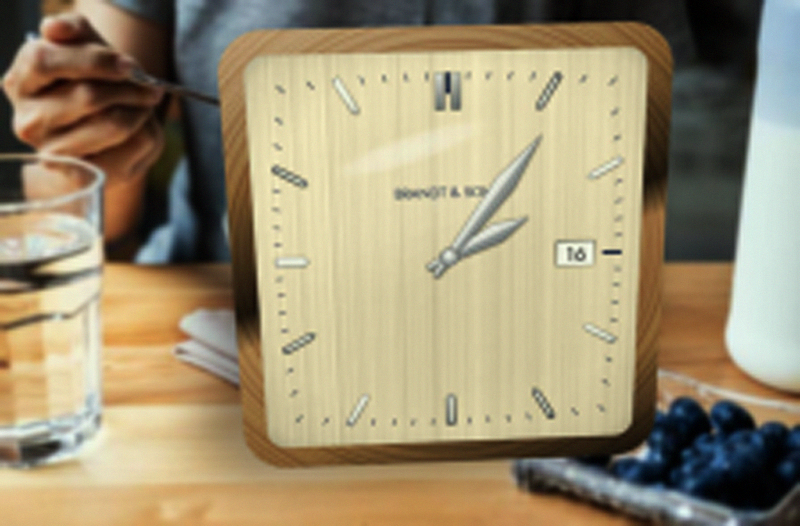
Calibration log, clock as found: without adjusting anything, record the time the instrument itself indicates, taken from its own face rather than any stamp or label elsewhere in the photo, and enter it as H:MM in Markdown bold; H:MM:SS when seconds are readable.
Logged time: **2:06**
